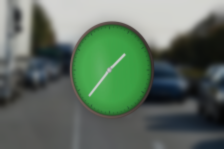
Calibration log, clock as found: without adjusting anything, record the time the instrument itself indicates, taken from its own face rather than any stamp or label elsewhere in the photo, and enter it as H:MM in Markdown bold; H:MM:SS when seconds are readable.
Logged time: **1:37**
